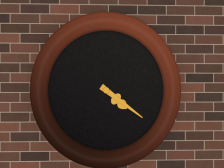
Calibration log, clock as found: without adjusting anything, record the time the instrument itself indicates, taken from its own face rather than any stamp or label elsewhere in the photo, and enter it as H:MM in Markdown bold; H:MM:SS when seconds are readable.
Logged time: **4:21**
